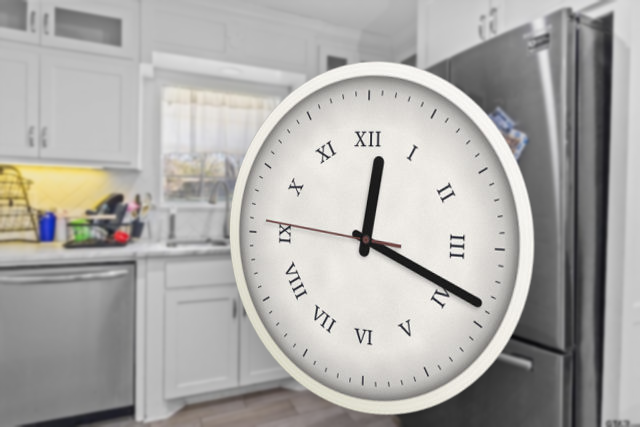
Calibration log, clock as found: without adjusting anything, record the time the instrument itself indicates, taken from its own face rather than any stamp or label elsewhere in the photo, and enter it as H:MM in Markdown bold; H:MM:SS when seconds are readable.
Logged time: **12:18:46**
